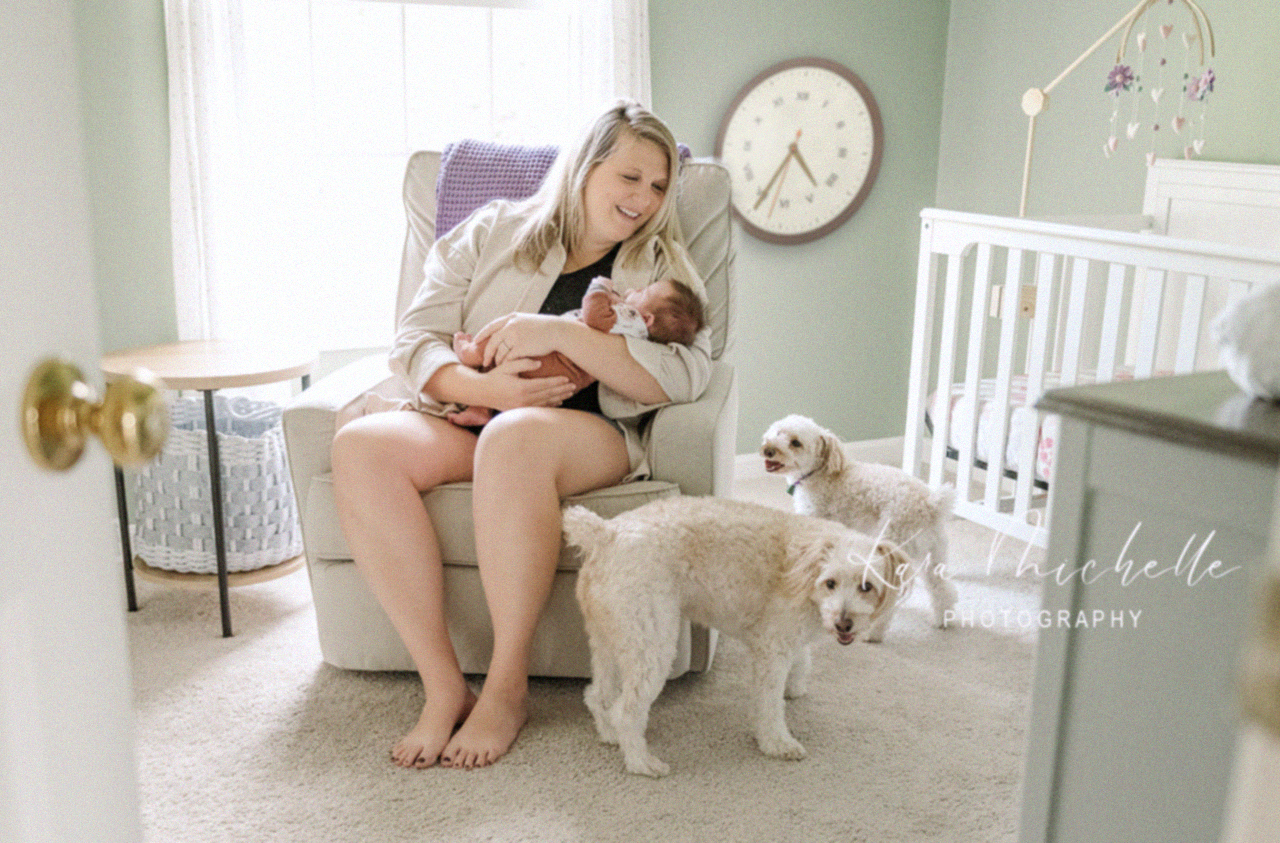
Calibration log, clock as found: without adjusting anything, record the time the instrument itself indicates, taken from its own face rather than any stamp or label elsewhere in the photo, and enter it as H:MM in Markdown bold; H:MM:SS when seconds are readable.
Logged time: **4:34:32**
